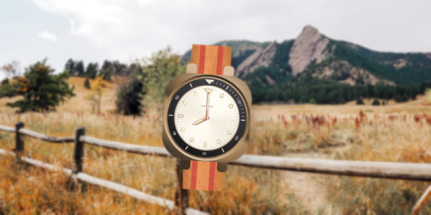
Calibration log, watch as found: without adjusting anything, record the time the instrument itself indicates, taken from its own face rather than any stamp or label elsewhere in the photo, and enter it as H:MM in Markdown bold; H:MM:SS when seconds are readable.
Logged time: **8:00**
